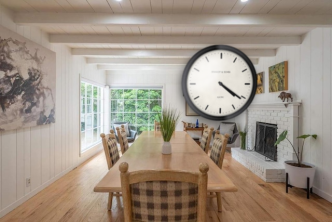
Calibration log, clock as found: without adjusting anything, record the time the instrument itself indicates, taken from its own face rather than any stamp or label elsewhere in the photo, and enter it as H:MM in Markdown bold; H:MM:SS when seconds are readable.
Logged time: **4:21**
